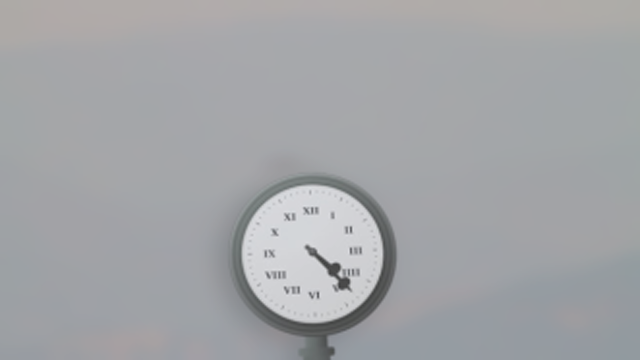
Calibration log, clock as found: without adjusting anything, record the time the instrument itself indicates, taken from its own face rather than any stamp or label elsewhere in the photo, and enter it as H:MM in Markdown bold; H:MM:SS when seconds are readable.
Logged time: **4:23**
